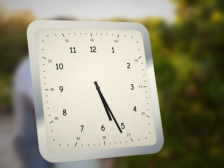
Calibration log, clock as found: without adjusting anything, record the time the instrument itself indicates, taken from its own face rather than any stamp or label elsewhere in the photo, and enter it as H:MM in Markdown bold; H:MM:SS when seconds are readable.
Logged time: **5:26**
